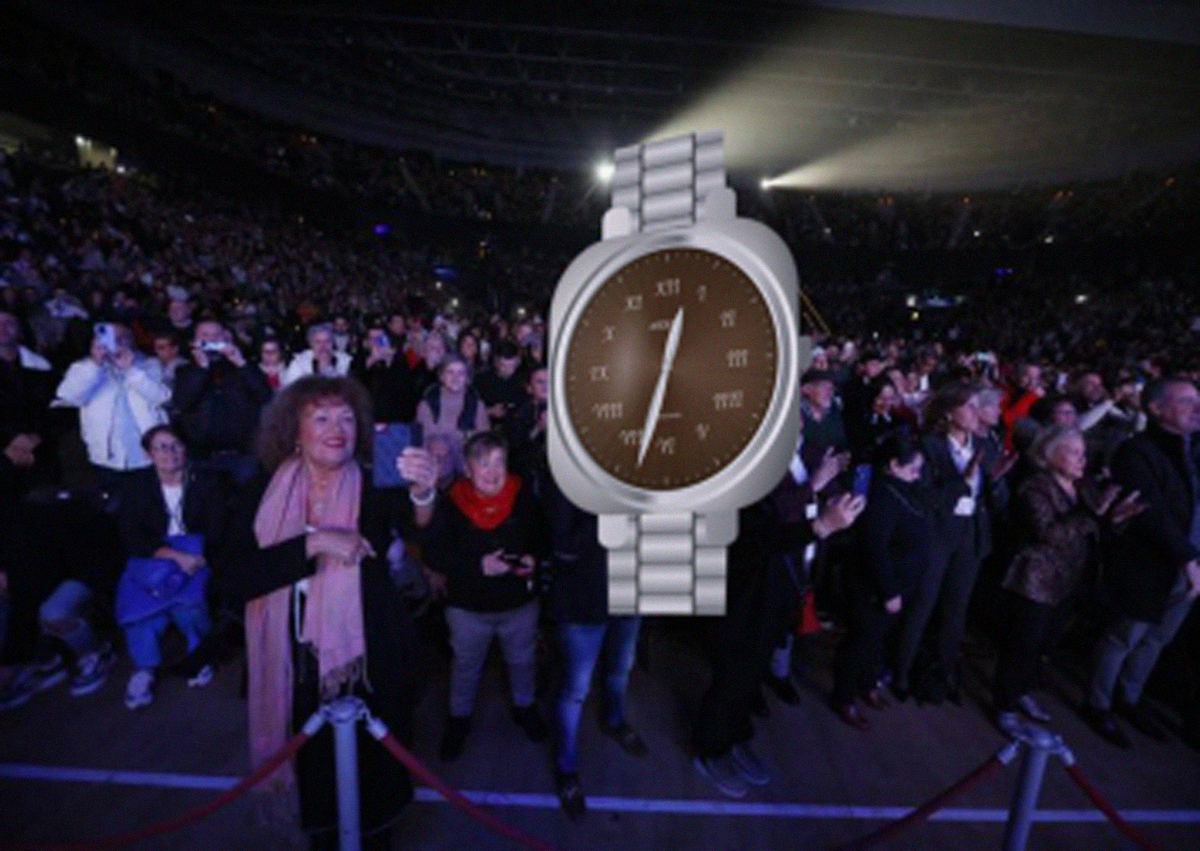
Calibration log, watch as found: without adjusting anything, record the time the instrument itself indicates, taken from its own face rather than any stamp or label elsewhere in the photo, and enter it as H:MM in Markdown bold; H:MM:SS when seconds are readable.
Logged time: **12:33**
